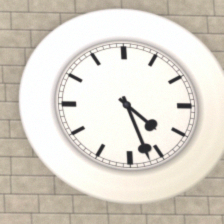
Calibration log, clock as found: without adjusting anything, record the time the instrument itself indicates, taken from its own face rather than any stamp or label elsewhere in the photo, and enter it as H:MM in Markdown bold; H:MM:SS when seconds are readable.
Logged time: **4:27**
